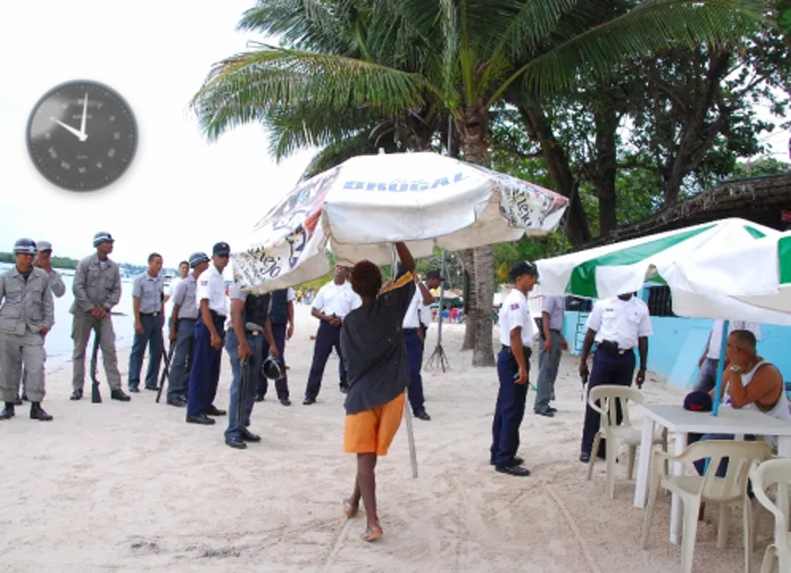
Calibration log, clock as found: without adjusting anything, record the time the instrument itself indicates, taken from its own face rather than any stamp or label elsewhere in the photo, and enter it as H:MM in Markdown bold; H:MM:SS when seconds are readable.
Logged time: **10:01**
